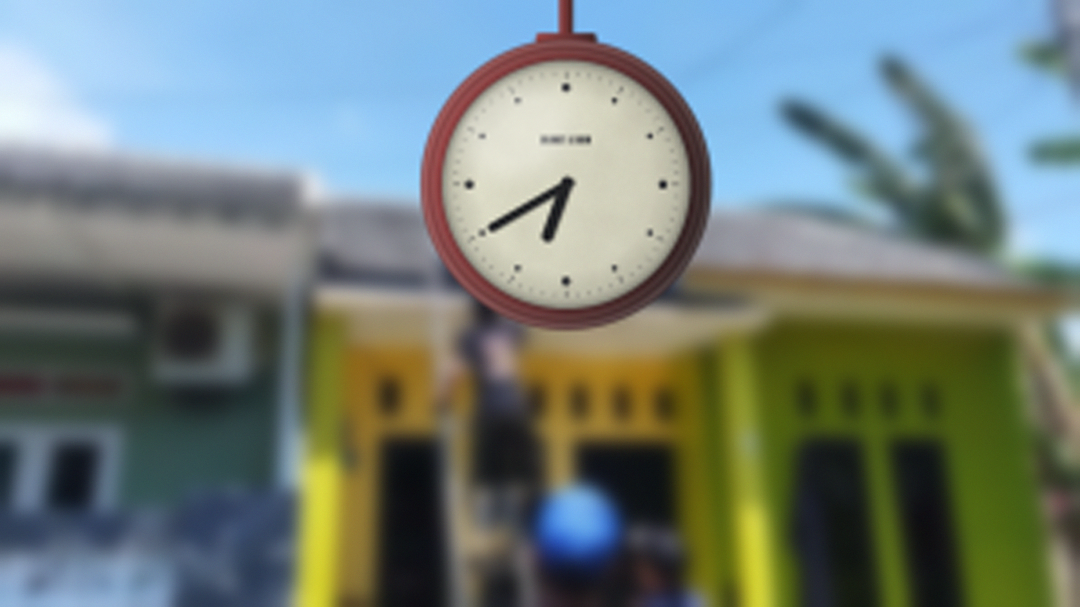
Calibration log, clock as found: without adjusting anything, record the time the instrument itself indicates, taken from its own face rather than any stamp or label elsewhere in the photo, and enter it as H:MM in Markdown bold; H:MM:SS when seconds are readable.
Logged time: **6:40**
